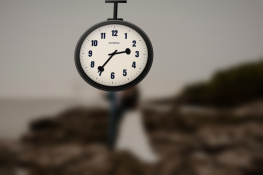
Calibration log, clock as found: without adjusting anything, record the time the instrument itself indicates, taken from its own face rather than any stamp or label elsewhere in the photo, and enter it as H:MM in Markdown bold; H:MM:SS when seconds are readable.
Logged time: **2:36**
